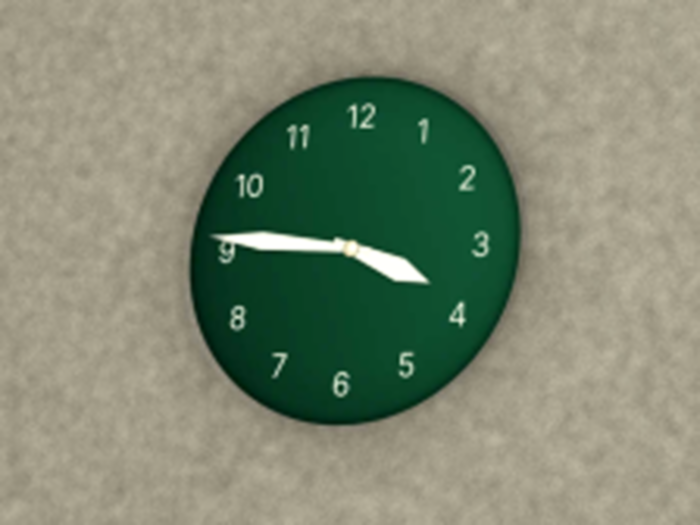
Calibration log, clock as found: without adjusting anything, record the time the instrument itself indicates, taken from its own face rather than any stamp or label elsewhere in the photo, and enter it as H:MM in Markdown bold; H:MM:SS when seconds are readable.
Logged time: **3:46**
